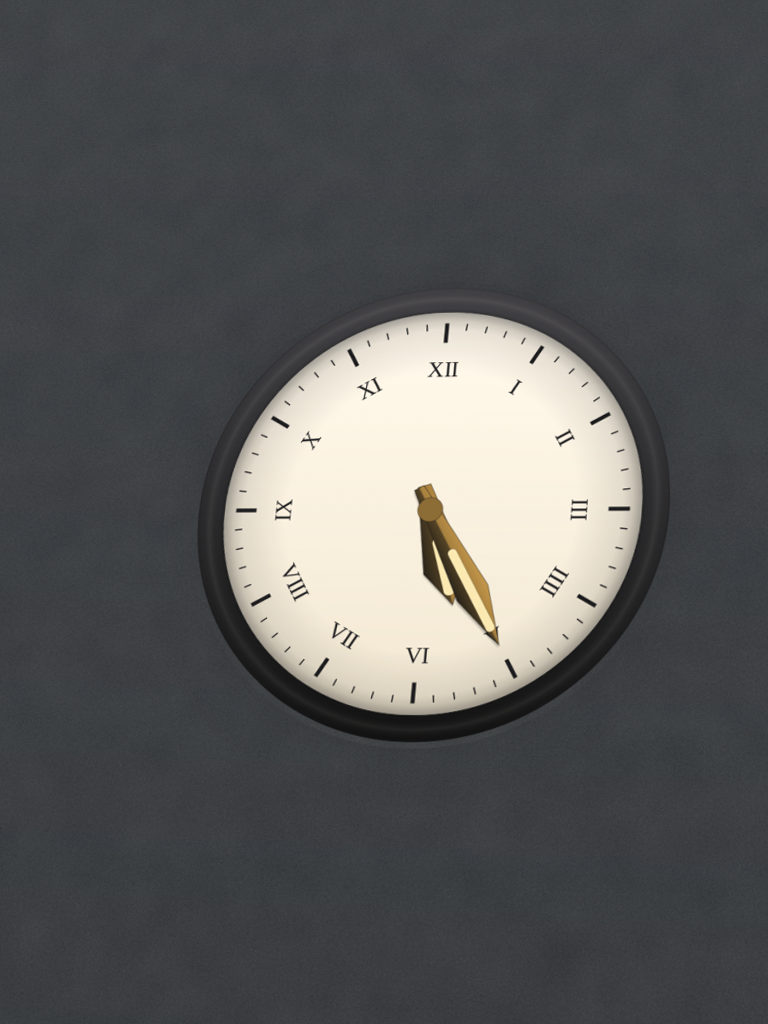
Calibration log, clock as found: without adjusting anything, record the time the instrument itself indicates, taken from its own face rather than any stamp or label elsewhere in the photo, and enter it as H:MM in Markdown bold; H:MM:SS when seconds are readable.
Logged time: **5:25**
